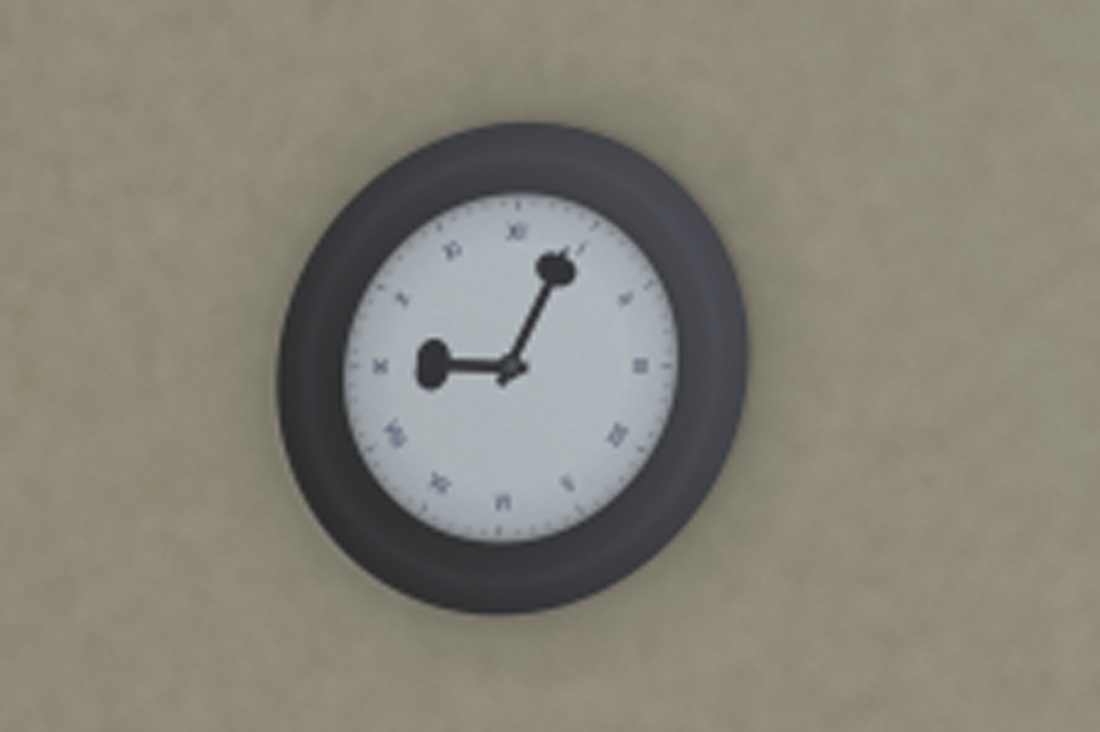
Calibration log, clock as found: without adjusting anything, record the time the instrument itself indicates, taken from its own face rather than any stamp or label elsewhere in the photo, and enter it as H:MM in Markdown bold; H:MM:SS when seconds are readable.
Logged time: **9:04**
